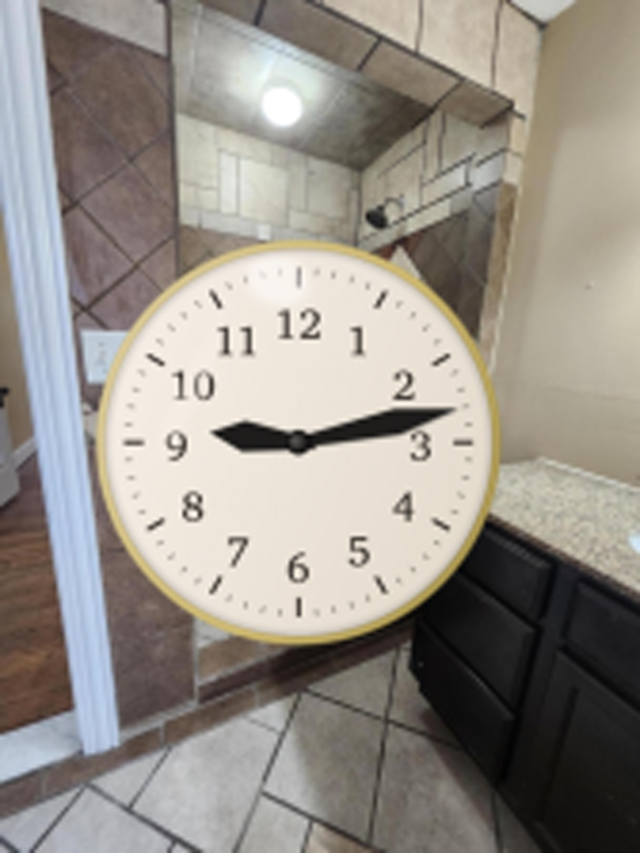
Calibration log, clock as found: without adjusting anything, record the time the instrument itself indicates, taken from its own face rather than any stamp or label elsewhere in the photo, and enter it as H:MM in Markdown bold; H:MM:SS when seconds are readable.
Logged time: **9:13**
